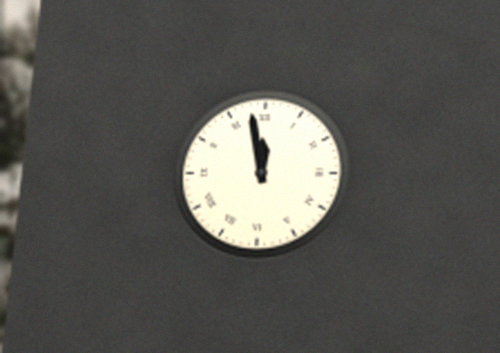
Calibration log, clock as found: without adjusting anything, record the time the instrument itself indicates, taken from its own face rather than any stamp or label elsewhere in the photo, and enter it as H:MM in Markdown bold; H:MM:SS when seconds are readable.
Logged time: **11:58**
